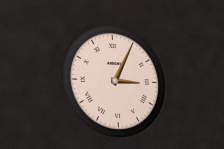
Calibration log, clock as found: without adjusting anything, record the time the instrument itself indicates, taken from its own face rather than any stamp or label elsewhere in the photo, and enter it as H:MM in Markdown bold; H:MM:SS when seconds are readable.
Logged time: **3:05**
